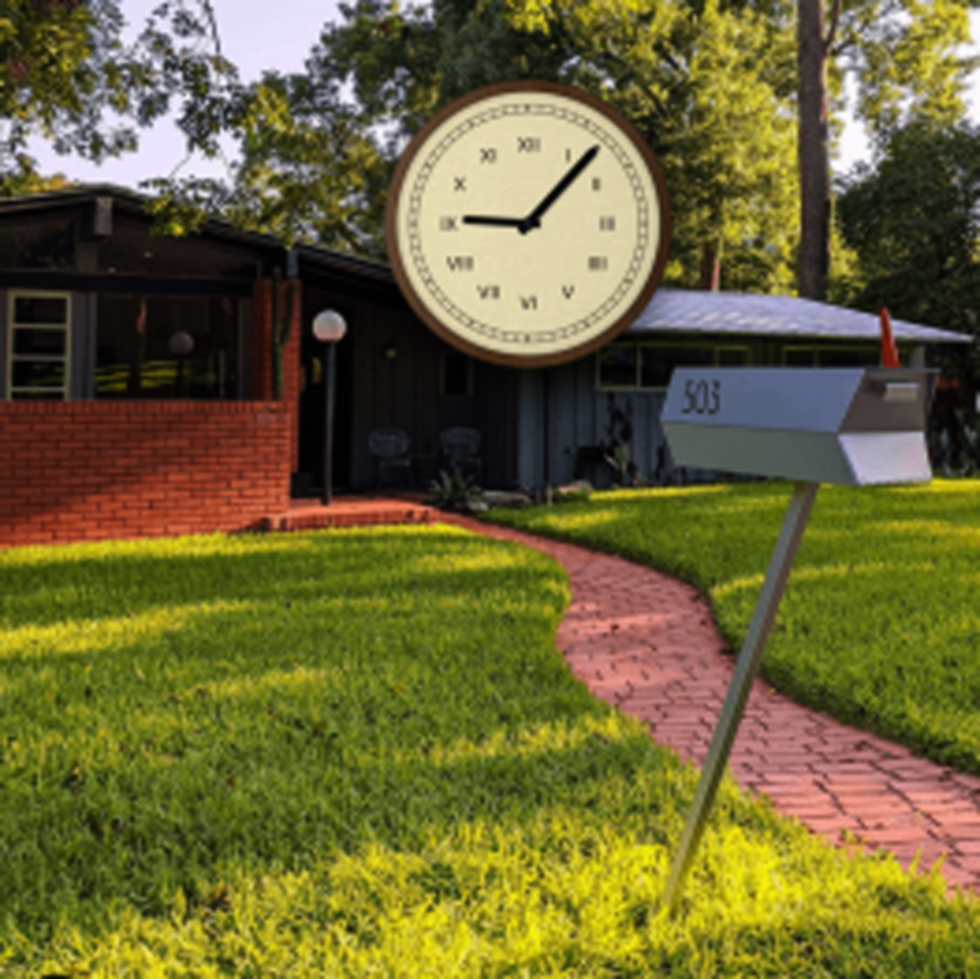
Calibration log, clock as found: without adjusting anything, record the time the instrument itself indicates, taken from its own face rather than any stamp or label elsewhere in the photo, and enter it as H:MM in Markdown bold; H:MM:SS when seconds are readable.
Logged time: **9:07**
